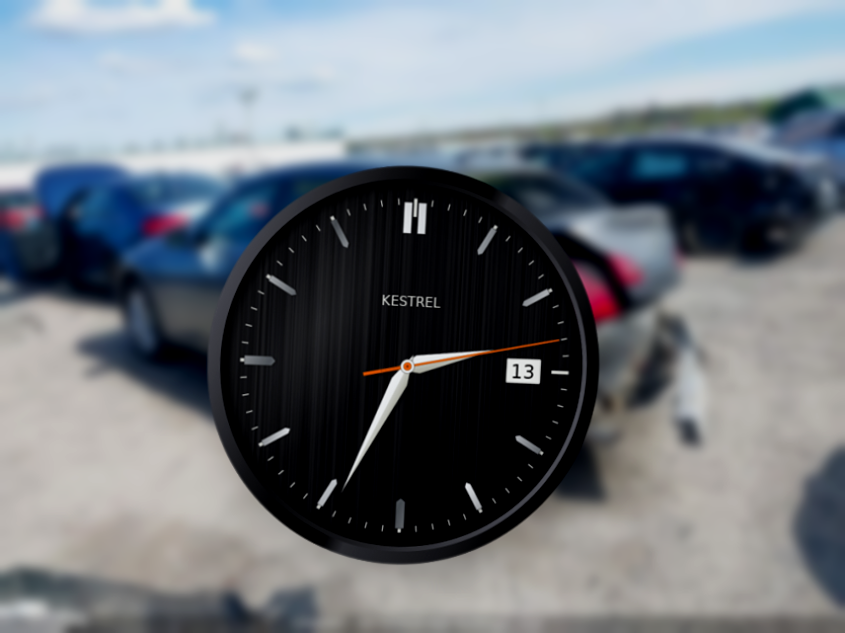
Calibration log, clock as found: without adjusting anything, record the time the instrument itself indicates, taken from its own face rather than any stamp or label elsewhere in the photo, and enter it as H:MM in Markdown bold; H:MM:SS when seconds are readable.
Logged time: **2:34:13**
